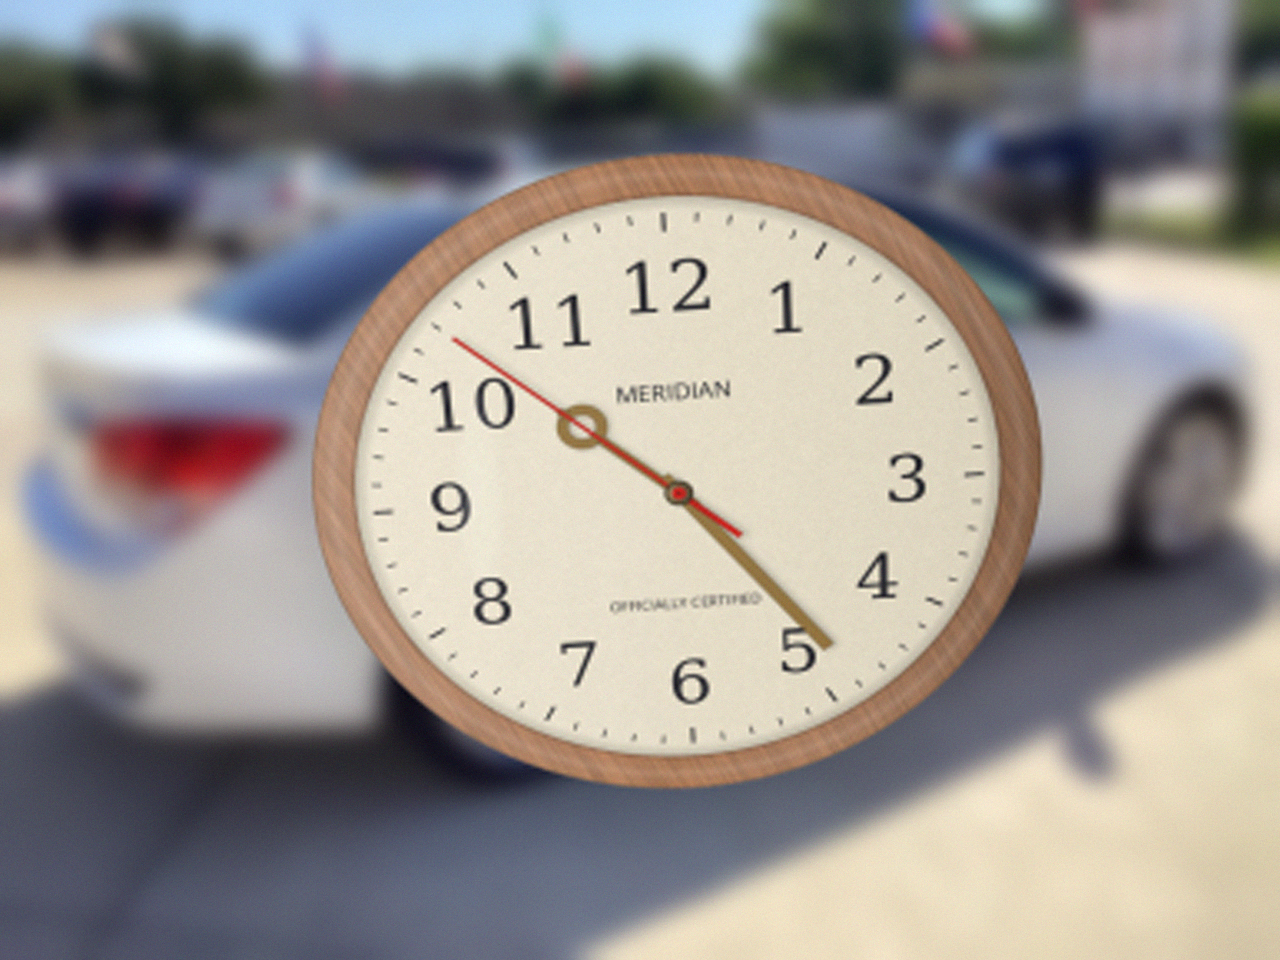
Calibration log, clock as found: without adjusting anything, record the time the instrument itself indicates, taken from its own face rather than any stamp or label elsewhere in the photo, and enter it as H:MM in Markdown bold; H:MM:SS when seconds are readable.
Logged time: **10:23:52**
